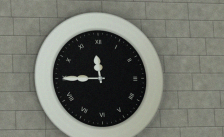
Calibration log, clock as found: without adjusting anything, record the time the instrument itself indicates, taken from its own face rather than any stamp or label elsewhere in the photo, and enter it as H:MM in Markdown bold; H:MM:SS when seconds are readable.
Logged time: **11:45**
